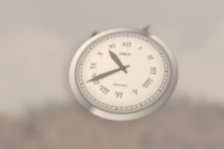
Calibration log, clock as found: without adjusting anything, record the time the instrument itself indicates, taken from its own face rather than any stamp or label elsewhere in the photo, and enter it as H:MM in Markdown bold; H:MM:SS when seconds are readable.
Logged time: **10:40**
